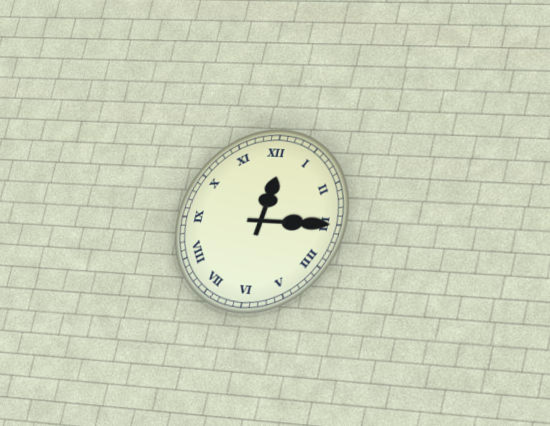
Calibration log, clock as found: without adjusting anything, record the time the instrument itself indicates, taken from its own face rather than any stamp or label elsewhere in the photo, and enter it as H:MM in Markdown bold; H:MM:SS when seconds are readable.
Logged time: **12:15**
